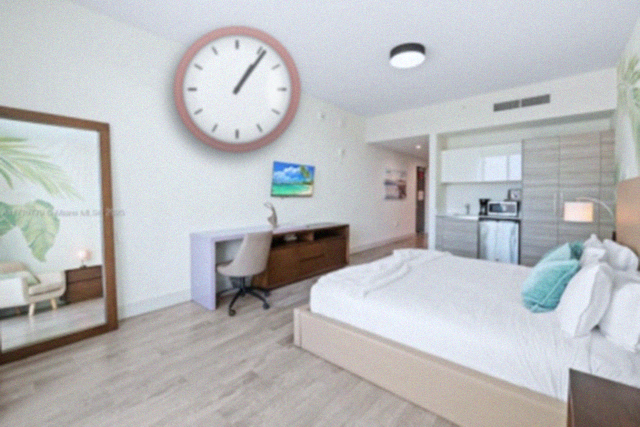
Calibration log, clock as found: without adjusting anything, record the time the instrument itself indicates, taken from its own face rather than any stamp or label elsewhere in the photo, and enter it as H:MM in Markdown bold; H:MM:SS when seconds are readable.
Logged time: **1:06**
